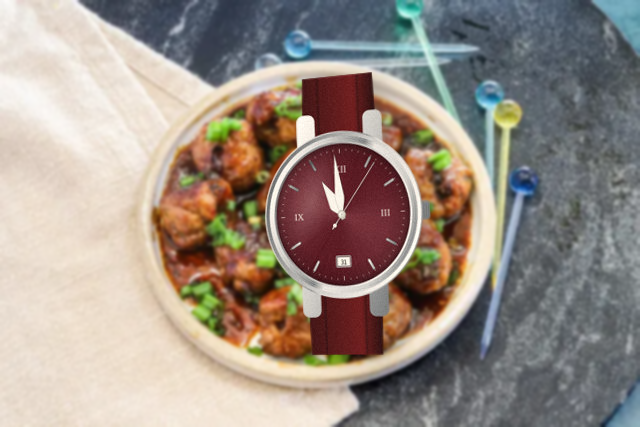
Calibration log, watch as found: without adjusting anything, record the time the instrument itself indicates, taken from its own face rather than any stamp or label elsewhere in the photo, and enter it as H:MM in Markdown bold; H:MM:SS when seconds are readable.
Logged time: **10:59:06**
